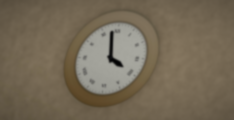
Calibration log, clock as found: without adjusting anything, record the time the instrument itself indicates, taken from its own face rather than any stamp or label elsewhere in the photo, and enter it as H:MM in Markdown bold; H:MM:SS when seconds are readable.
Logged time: **3:58**
